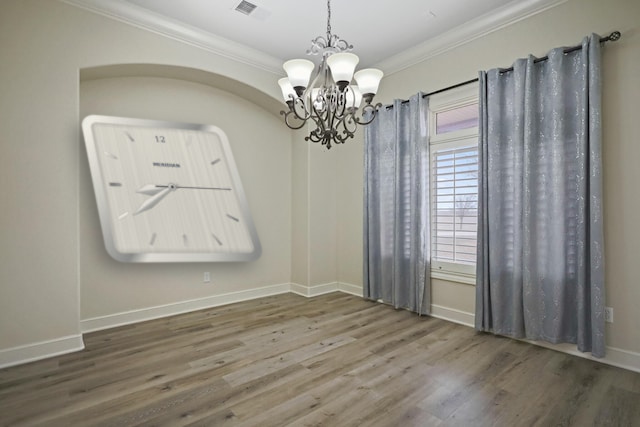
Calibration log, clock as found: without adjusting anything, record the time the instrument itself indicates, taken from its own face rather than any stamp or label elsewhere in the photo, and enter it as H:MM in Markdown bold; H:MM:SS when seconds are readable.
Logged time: **8:39:15**
